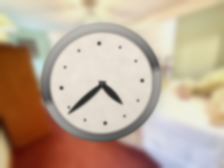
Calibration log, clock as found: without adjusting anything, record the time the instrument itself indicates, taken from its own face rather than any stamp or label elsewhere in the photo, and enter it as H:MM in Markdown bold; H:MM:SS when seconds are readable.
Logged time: **4:39**
